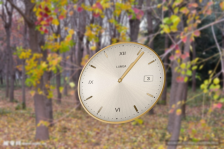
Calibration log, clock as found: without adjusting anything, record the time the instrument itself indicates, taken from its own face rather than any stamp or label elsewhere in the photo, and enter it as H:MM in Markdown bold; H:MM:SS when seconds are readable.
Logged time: **1:06**
